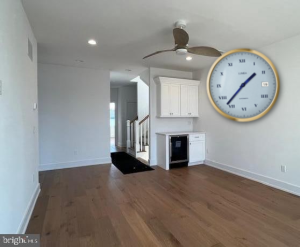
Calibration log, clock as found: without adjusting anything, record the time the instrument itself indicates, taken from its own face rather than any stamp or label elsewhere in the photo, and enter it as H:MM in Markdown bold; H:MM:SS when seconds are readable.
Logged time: **1:37**
